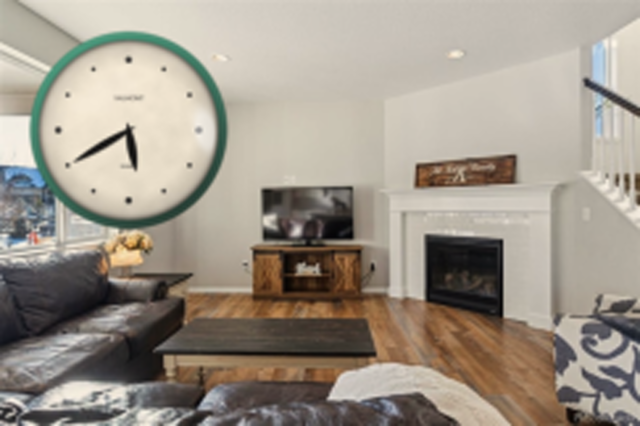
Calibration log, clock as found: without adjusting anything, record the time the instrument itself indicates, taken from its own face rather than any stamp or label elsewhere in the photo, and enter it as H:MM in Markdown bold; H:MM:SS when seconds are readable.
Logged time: **5:40**
